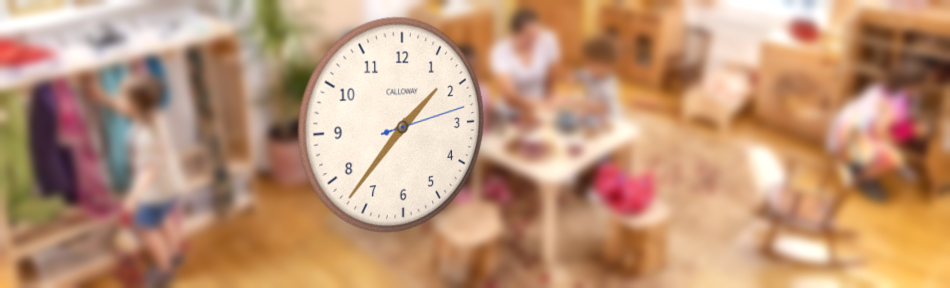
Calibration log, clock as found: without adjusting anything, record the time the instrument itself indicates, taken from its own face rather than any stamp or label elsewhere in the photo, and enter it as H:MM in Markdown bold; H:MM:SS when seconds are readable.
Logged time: **1:37:13**
